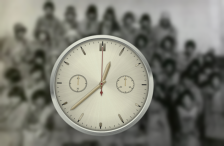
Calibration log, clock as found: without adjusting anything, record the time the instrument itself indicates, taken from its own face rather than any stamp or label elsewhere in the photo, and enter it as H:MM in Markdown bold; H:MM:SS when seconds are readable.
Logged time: **12:38**
